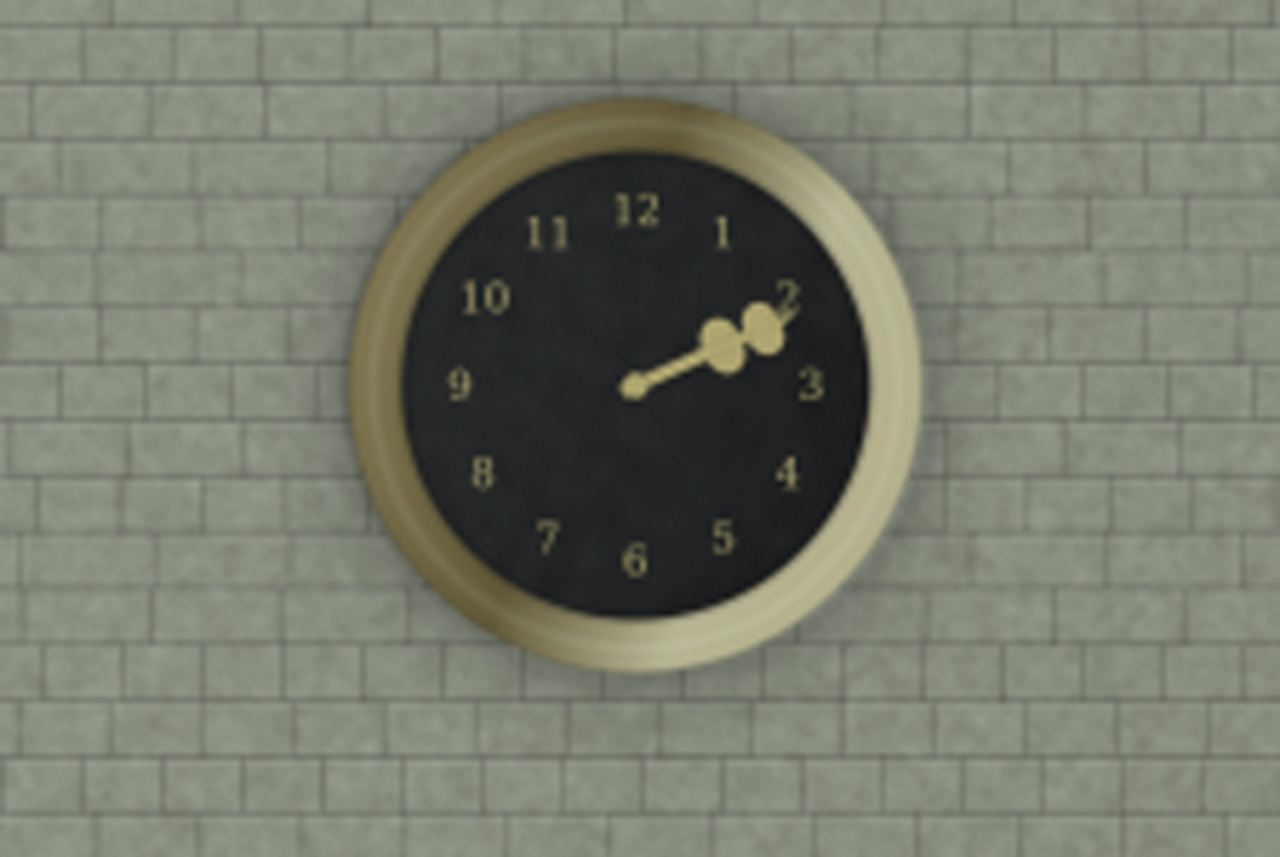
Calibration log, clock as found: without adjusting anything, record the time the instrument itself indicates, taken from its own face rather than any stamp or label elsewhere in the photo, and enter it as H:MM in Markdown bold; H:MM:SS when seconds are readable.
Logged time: **2:11**
